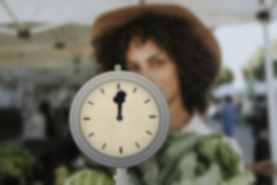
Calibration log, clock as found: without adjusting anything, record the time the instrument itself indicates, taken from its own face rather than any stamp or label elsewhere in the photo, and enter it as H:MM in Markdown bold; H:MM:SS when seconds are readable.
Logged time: **12:01**
